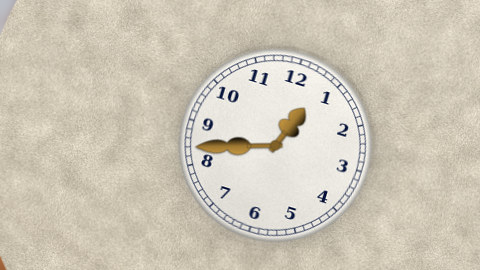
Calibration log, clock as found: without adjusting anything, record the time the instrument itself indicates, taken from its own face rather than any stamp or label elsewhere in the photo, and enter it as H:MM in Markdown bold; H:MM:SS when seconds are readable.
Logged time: **12:42**
